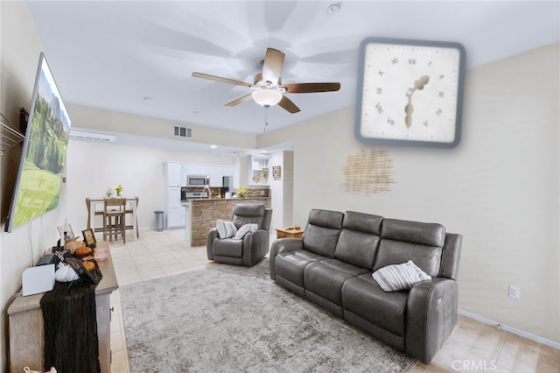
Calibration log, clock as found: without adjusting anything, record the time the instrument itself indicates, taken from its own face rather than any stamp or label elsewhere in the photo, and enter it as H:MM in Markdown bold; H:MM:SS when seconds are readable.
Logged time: **1:30**
